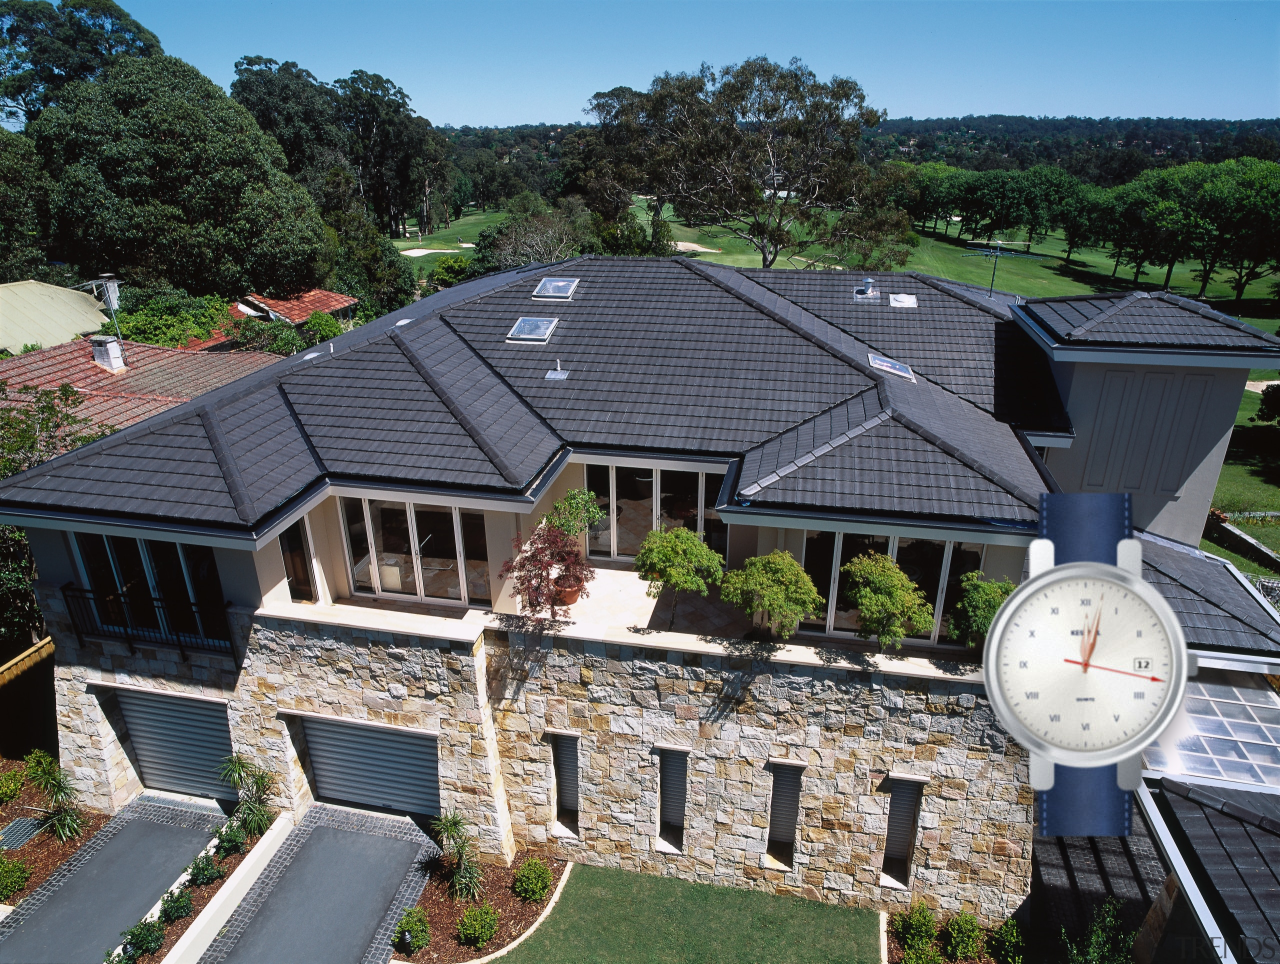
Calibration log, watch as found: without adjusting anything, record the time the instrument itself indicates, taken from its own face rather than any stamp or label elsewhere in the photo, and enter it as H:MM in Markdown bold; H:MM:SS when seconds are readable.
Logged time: **12:02:17**
